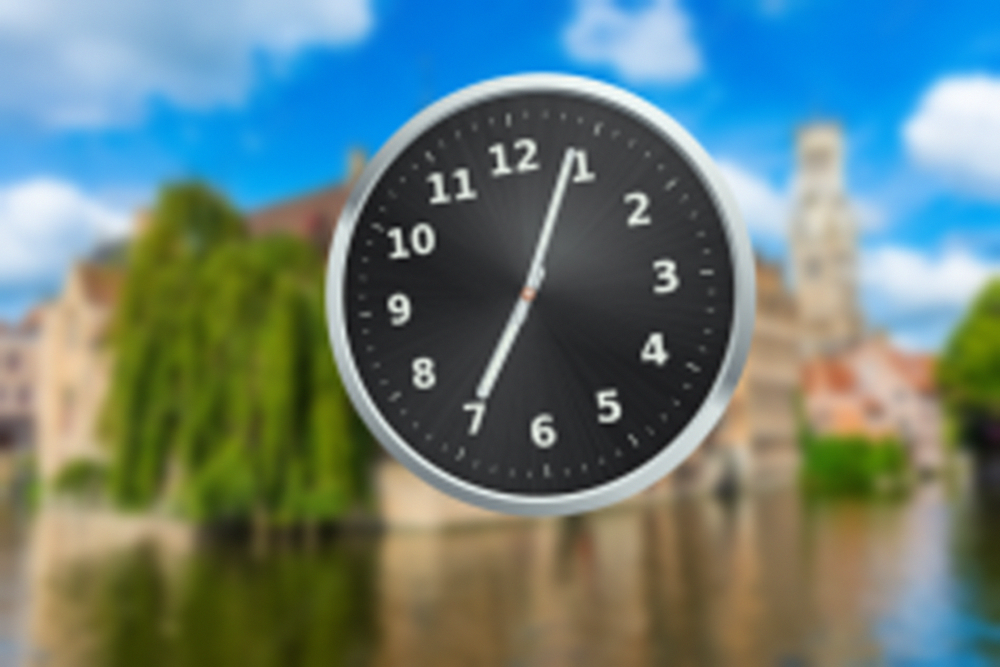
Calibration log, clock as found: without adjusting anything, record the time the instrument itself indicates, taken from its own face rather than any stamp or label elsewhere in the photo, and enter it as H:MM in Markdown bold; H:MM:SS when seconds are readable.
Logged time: **7:04**
